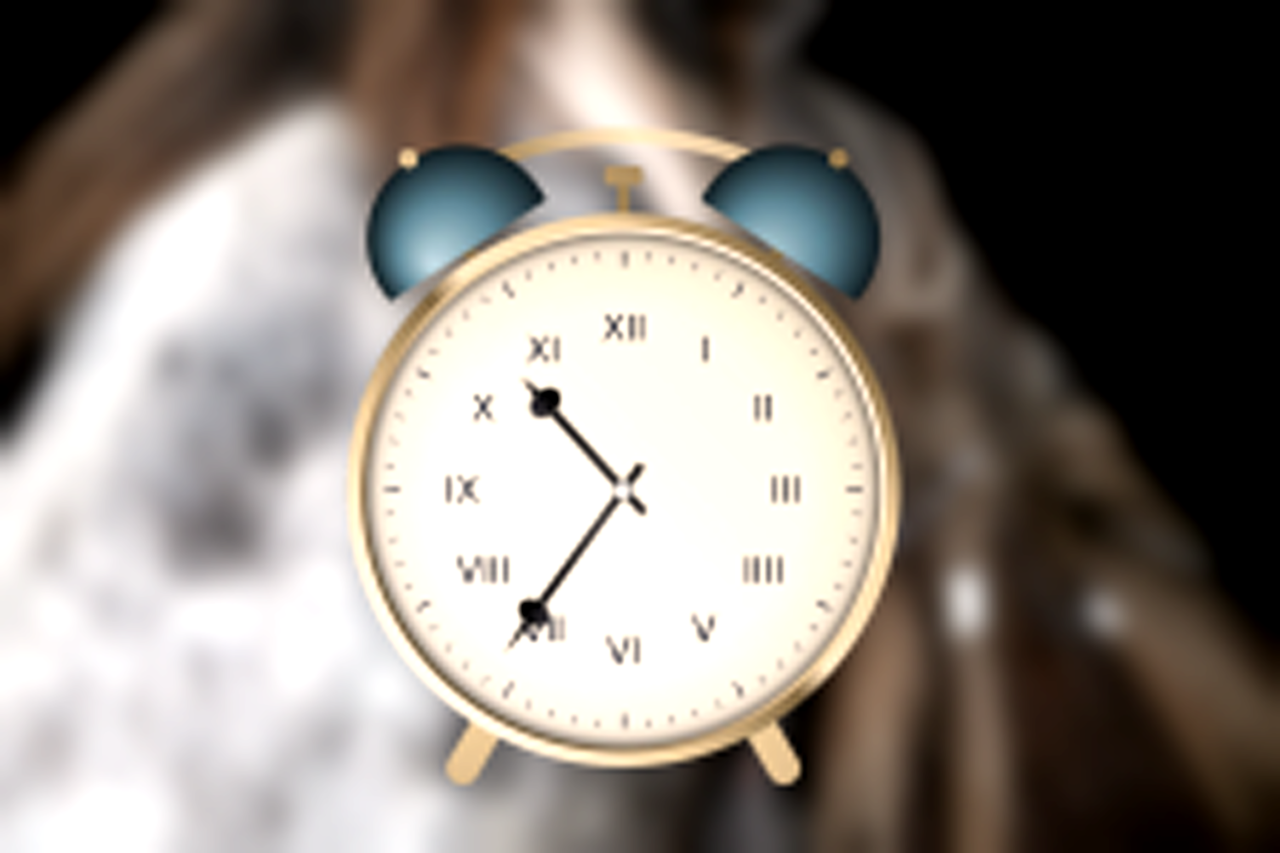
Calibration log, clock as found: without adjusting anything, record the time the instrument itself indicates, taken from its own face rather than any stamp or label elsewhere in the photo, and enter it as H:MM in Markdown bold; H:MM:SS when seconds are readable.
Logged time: **10:36**
